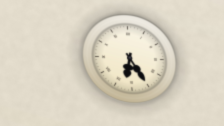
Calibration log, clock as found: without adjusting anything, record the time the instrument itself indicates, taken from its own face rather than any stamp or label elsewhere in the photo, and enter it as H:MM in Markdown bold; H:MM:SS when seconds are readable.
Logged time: **6:25**
